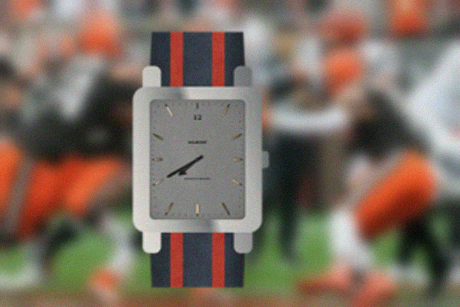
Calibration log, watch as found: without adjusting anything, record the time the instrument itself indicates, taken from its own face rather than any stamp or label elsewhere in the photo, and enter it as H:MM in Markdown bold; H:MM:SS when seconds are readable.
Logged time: **7:40**
